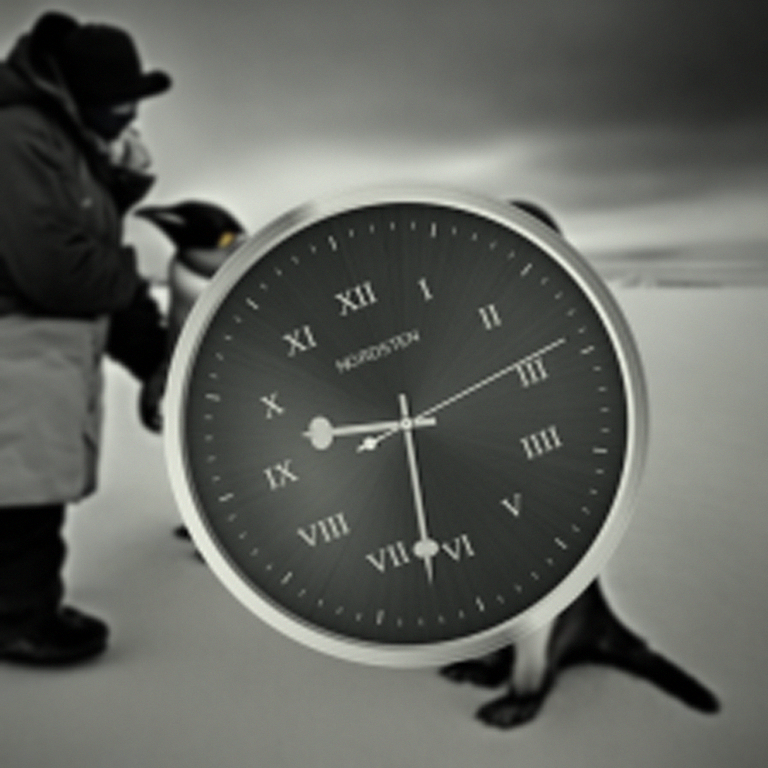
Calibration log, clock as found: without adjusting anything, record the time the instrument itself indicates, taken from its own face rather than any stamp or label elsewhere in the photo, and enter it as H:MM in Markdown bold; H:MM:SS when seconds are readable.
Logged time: **9:32:14**
